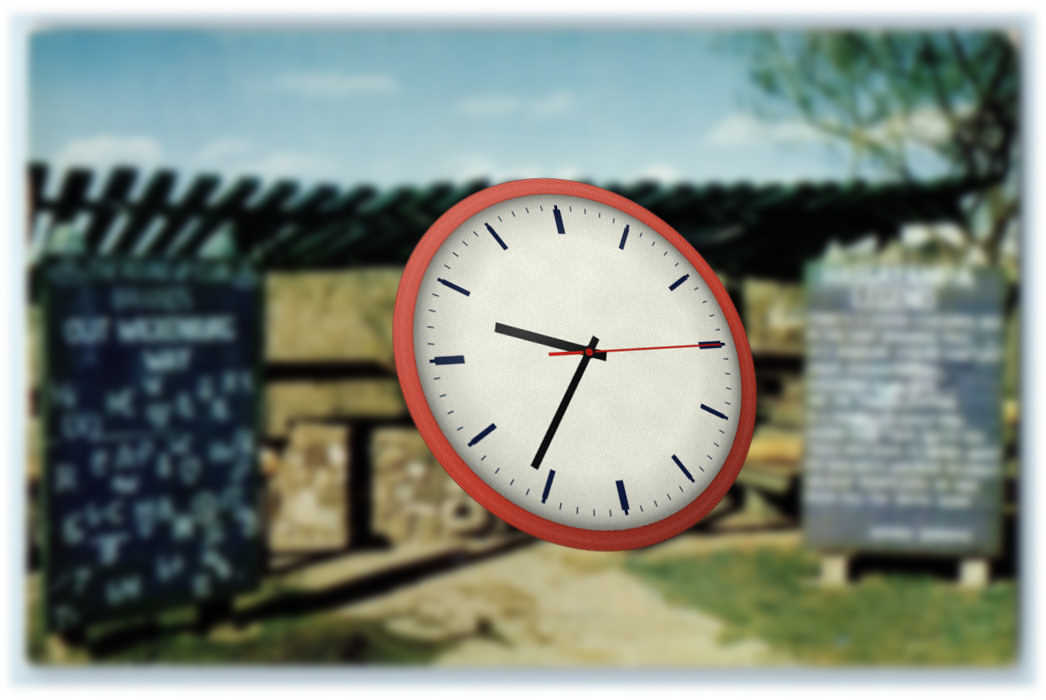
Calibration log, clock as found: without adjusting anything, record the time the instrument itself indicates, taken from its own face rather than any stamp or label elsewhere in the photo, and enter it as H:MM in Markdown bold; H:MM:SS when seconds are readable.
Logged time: **9:36:15**
